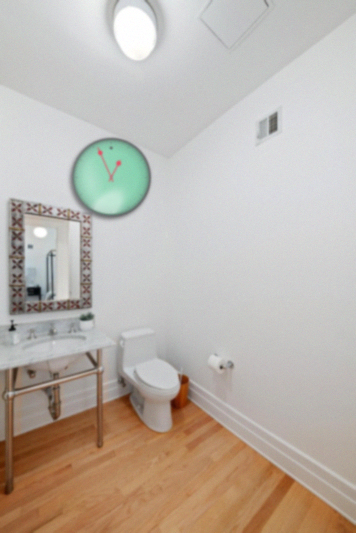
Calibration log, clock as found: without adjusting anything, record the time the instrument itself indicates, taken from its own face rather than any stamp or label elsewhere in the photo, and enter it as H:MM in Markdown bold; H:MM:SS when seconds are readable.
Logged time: **12:56**
